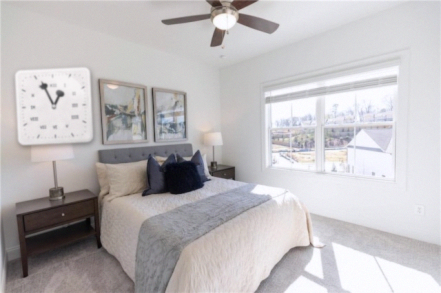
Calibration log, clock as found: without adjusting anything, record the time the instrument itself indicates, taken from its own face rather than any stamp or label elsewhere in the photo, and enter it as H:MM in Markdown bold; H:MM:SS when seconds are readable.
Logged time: **12:56**
